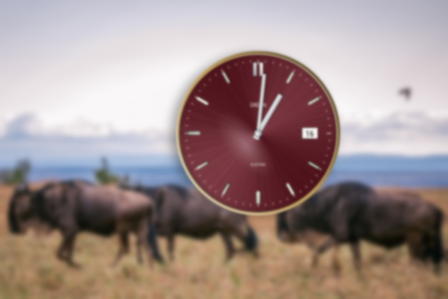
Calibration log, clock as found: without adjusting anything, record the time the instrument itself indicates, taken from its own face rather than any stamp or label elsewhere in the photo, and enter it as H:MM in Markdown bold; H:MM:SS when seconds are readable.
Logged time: **1:01**
